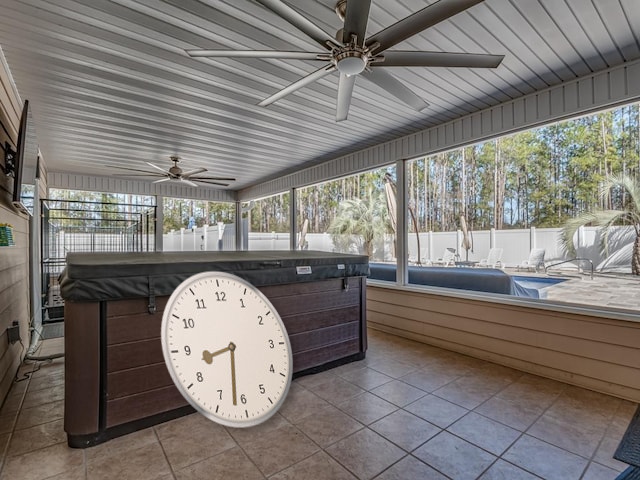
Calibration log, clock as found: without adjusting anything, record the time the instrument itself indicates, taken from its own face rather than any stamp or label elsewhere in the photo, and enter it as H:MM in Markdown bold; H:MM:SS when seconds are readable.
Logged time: **8:32**
